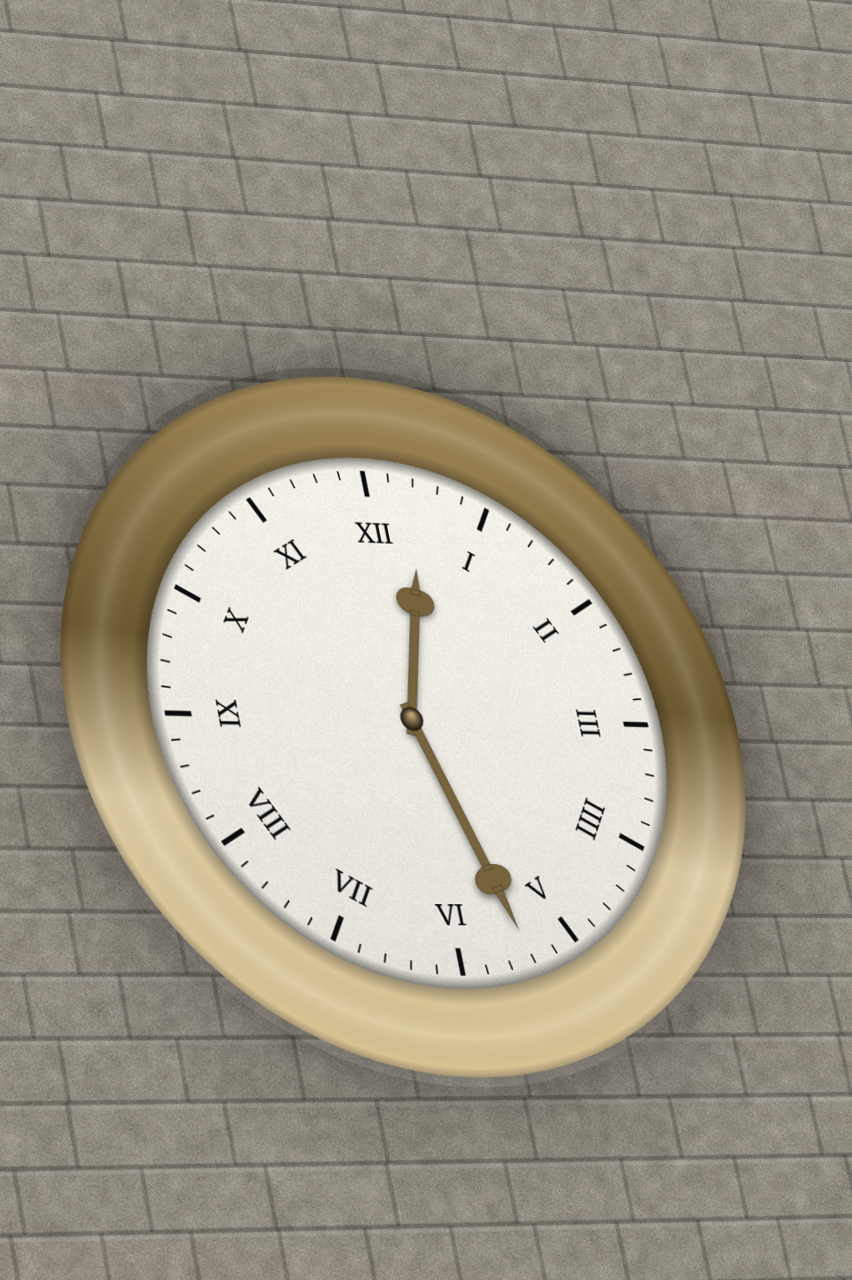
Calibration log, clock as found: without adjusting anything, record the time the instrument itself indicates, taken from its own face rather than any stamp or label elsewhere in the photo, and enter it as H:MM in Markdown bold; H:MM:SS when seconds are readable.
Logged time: **12:27**
